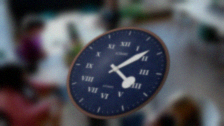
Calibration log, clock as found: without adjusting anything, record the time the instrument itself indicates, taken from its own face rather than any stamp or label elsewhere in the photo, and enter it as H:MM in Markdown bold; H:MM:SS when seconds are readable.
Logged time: **4:08**
